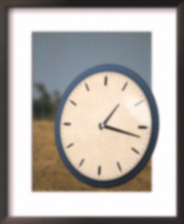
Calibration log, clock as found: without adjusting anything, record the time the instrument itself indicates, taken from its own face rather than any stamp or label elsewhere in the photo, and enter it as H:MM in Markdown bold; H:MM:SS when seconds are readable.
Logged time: **1:17**
